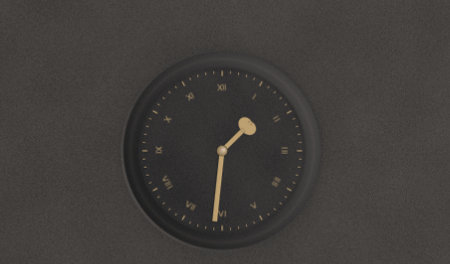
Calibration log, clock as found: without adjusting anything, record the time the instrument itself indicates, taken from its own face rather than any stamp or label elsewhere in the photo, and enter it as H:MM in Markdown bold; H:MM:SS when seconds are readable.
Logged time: **1:31**
